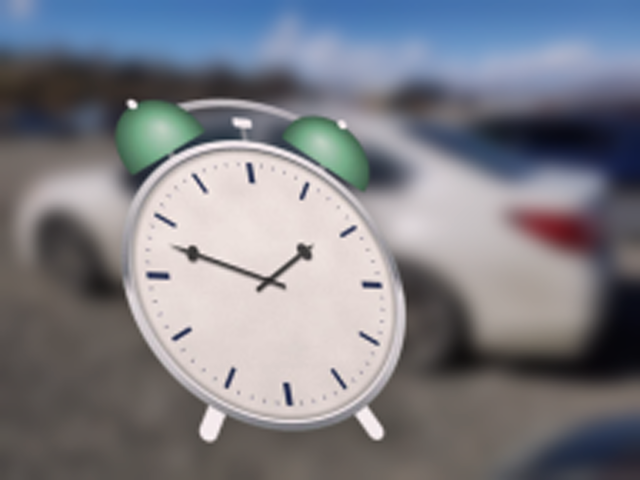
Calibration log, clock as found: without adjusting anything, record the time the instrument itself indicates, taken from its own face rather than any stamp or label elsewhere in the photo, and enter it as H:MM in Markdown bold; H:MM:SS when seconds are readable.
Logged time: **1:48**
